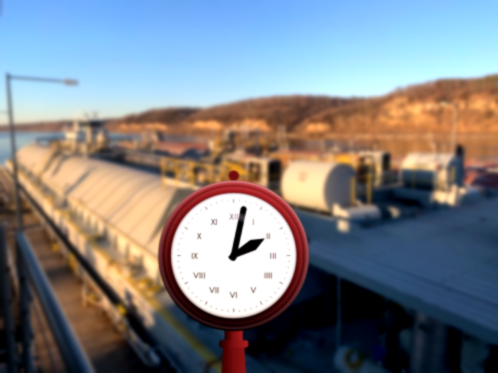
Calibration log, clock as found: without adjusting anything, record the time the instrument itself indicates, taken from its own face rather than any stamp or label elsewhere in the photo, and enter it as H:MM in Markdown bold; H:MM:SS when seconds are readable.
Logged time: **2:02**
